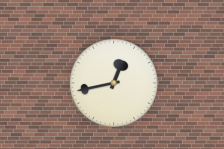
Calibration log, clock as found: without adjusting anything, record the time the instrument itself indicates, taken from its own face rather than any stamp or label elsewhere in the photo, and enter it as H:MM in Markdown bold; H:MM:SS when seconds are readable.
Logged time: **12:43**
